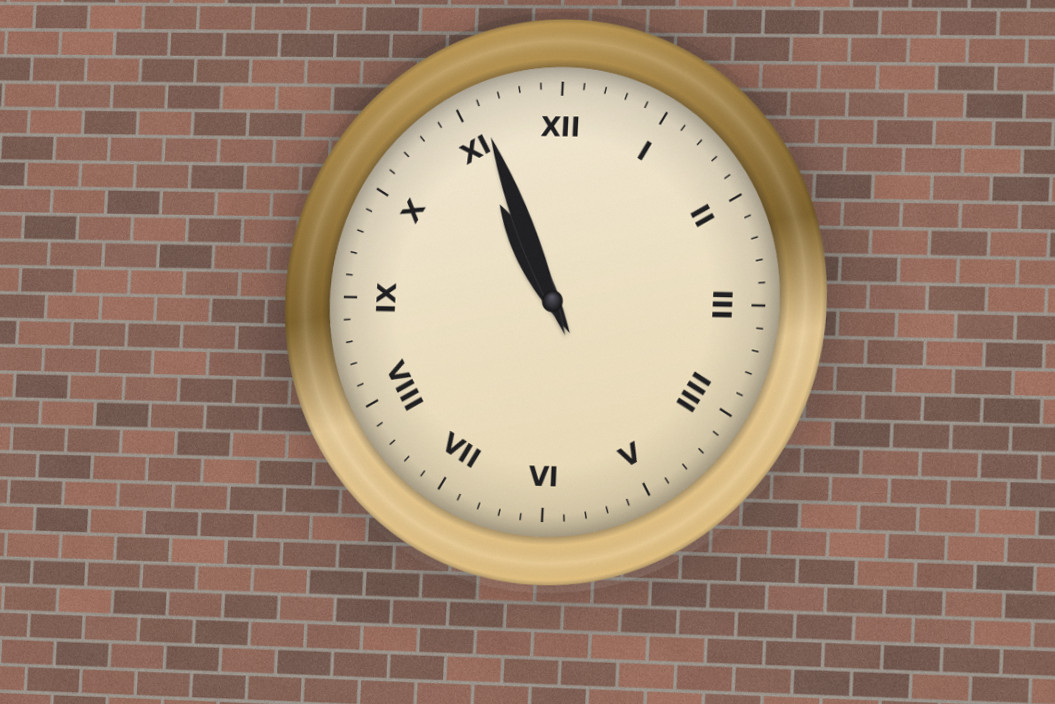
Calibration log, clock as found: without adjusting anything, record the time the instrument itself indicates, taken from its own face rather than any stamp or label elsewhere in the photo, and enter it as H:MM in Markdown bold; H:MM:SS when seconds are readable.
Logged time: **10:56**
